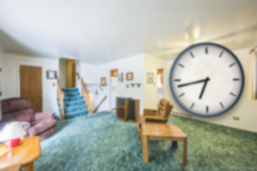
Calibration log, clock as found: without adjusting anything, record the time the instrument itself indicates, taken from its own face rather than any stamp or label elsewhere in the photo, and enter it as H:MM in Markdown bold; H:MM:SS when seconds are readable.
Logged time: **6:43**
